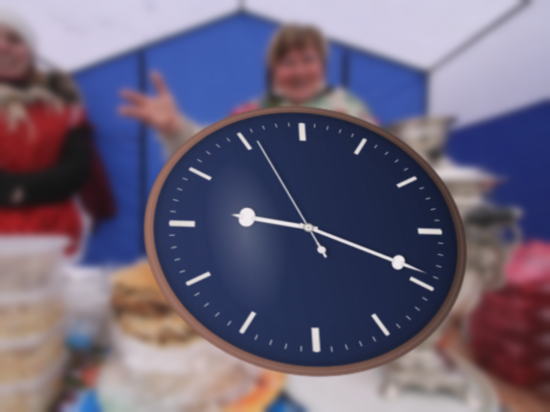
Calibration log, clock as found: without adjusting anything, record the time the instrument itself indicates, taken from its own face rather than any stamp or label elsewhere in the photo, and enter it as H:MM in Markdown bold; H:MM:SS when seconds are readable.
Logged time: **9:18:56**
